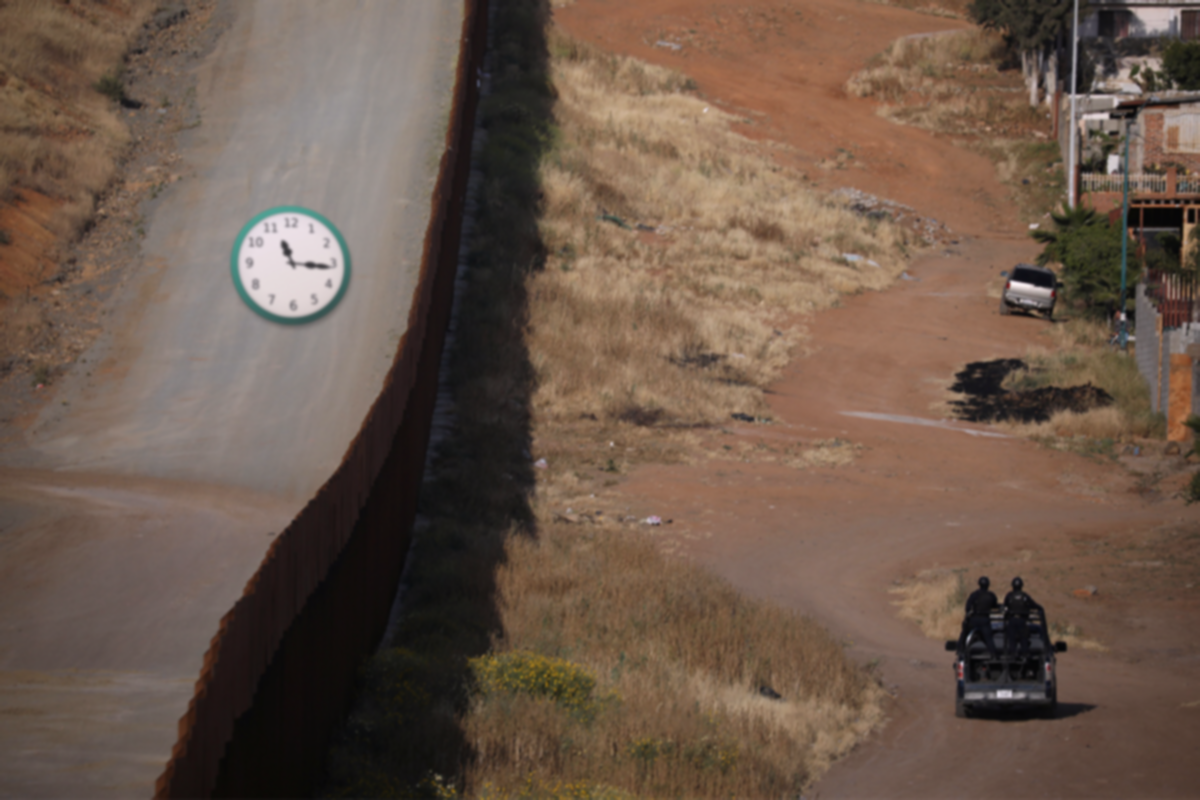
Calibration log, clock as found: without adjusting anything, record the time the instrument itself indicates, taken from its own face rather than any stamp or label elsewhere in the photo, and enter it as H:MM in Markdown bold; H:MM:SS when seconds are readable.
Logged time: **11:16**
